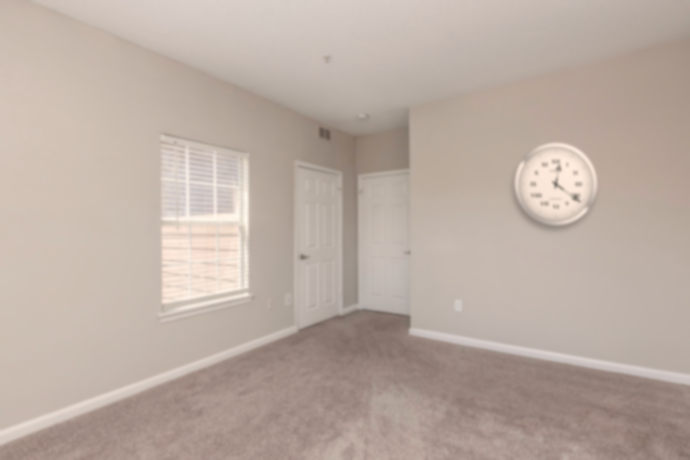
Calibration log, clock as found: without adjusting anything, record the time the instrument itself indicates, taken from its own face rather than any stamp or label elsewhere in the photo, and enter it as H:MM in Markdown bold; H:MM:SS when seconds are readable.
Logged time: **12:21**
